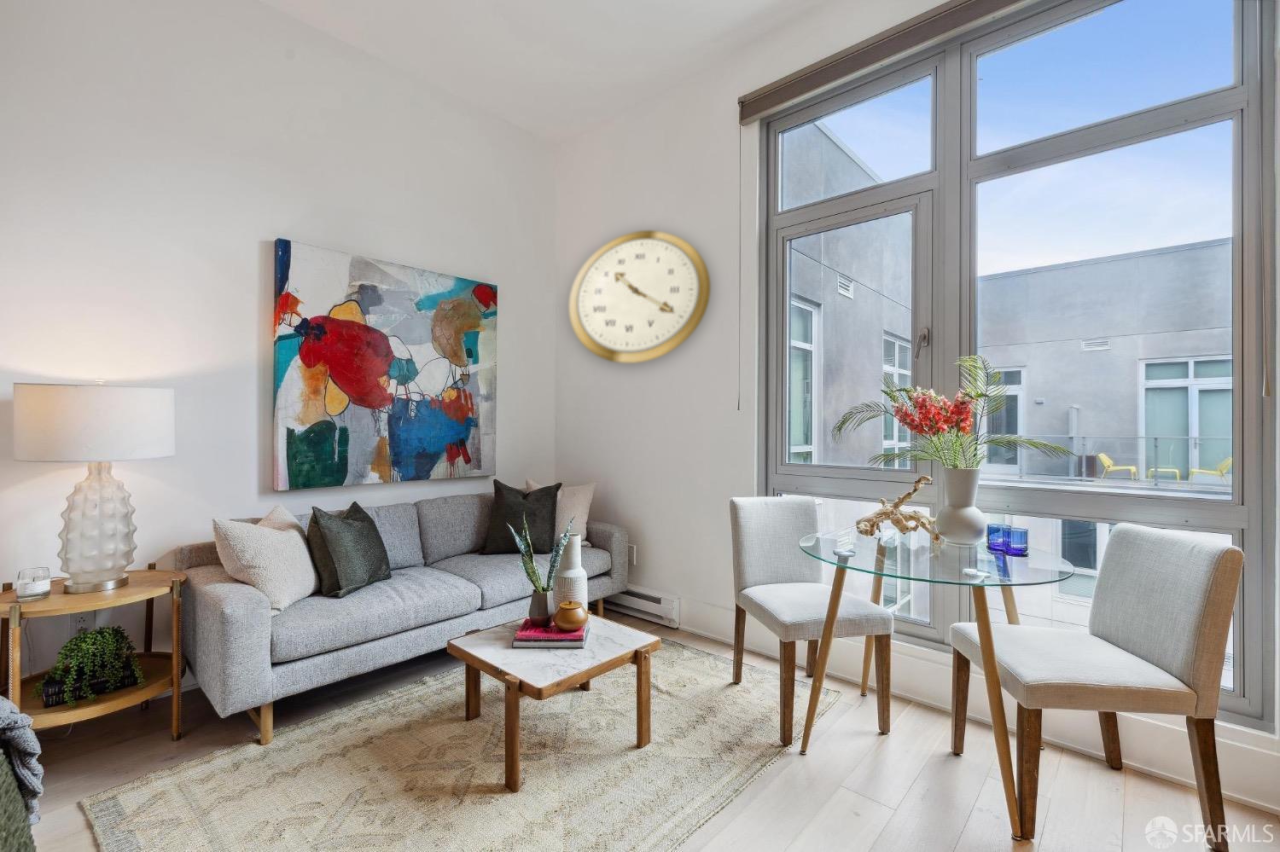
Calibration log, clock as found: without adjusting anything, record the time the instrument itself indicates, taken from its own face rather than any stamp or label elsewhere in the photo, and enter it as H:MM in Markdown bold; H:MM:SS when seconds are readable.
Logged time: **10:20**
